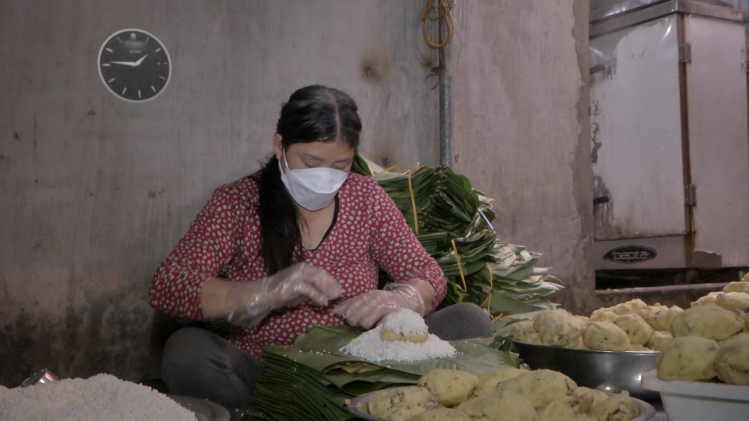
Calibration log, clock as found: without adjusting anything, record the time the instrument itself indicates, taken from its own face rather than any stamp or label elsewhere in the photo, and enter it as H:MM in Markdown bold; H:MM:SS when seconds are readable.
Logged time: **1:46**
